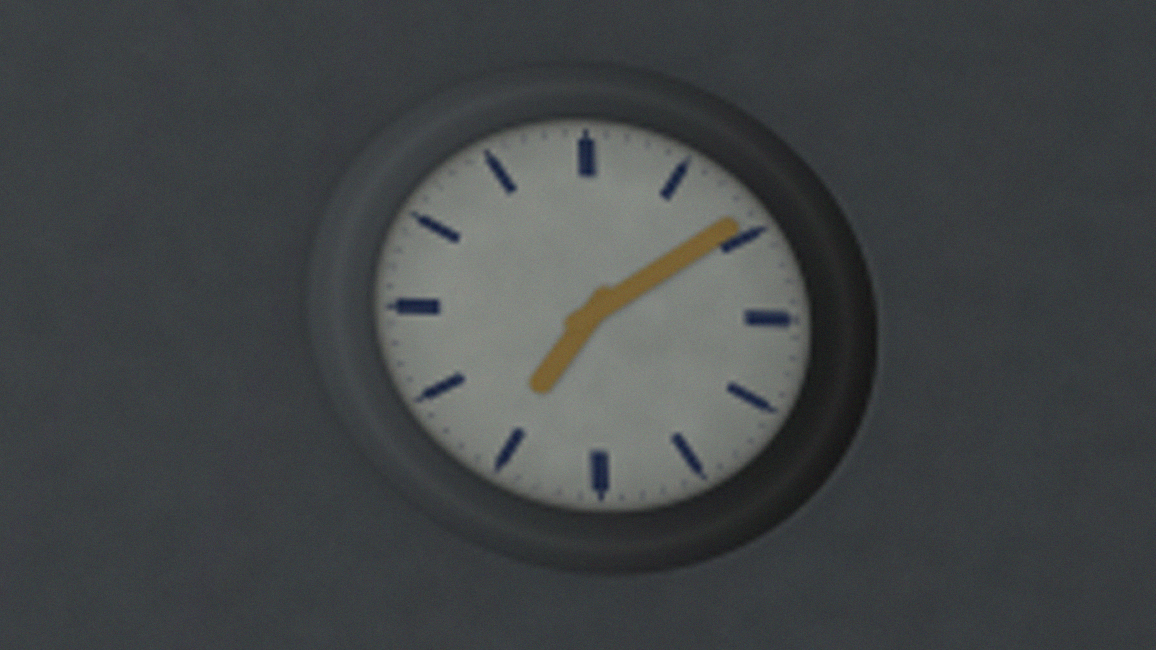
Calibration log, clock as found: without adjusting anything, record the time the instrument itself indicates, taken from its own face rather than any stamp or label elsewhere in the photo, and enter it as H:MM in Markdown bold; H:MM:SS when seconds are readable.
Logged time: **7:09**
